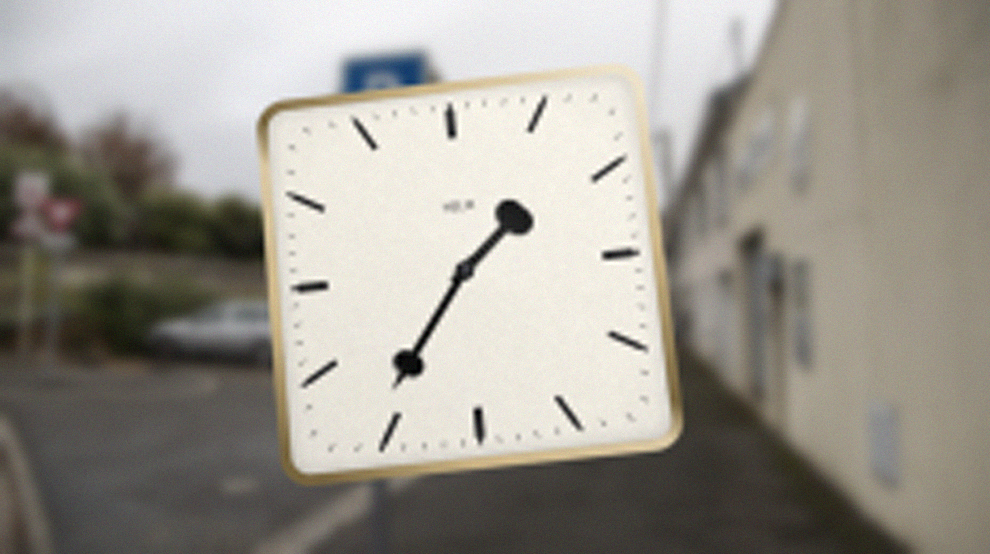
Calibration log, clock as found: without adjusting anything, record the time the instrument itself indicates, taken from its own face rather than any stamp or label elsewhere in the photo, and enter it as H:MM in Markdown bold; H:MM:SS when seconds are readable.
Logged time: **1:36**
